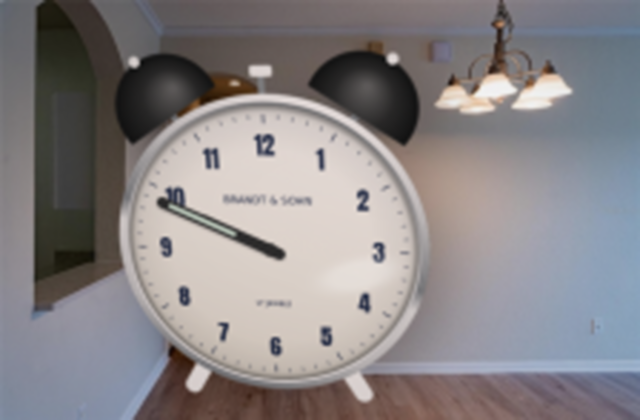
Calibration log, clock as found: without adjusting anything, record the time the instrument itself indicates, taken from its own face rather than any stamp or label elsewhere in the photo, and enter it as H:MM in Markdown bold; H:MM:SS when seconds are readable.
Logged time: **9:49**
